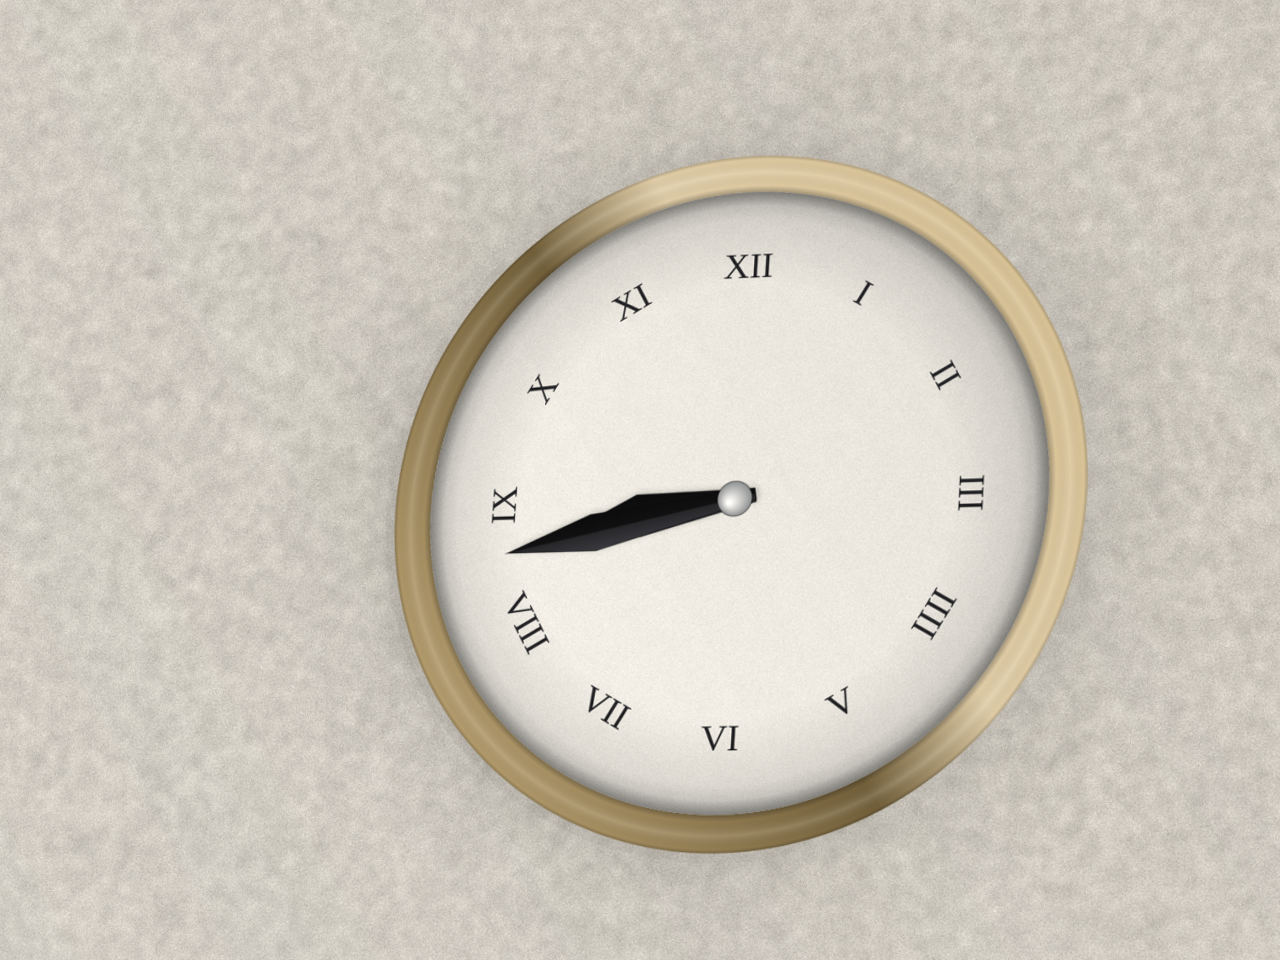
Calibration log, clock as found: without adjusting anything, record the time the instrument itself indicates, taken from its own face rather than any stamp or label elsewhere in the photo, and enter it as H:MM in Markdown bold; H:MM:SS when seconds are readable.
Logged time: **8:43**
